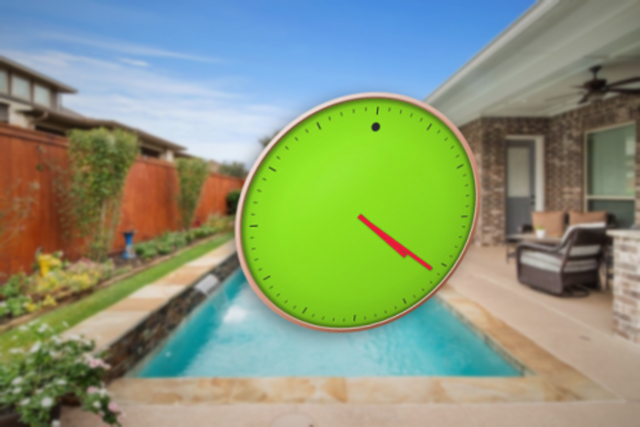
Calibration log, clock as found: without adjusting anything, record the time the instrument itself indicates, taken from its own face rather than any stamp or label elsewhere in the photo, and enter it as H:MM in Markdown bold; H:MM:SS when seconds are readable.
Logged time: **4:21**
